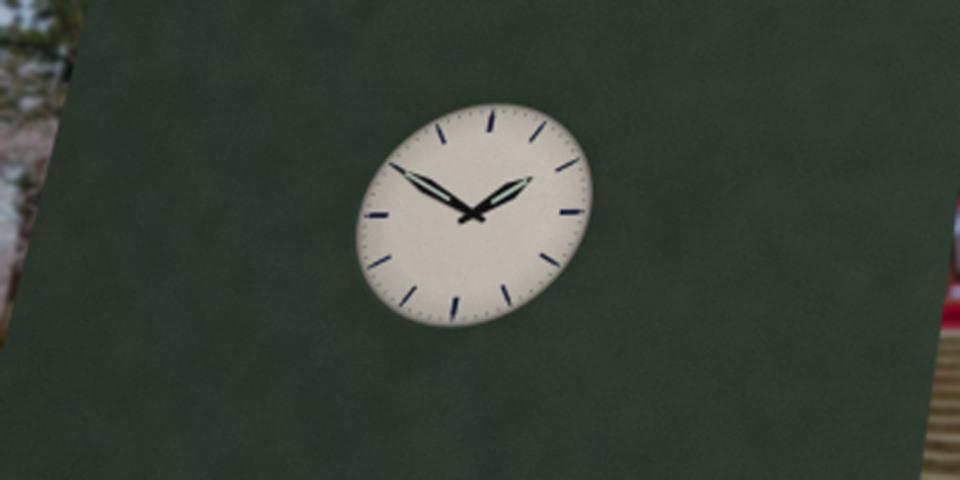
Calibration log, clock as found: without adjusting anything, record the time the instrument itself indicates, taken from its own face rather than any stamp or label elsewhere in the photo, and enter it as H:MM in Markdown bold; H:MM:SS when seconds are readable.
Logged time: **1:50**
